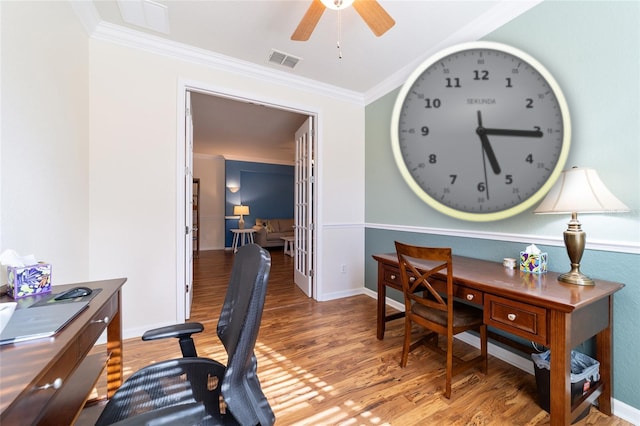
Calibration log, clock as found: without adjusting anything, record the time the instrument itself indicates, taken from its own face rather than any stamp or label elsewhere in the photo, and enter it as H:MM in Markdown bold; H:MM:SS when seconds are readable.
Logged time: **5:15:29**
